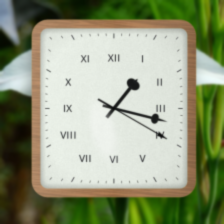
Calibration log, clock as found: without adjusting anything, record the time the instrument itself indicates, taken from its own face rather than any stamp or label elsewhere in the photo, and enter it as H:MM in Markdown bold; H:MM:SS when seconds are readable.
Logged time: **1:17:20**
